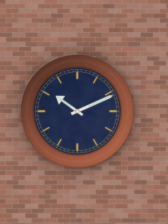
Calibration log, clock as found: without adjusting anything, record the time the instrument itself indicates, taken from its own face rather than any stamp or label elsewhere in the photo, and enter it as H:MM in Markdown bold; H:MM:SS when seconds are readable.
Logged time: **10:11**
